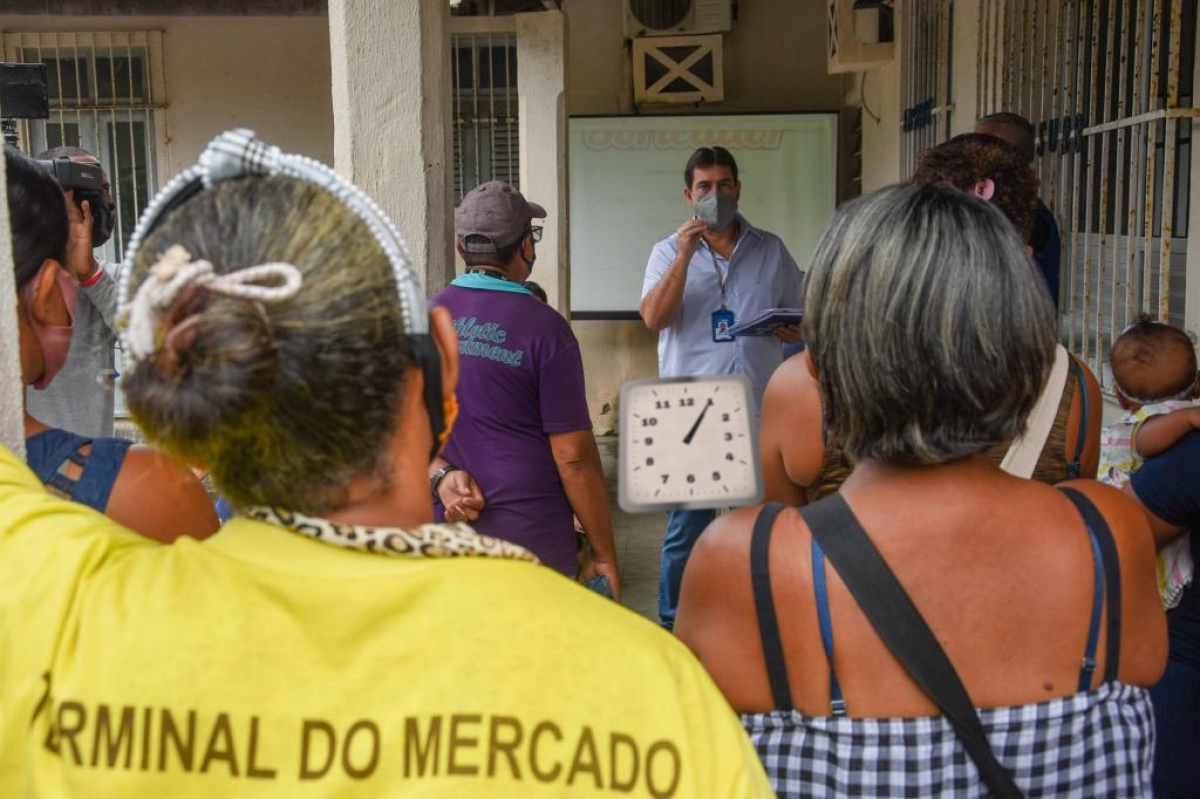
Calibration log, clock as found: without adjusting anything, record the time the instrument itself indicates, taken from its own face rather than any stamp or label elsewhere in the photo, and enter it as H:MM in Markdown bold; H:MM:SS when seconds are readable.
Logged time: **1:05**
